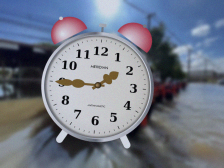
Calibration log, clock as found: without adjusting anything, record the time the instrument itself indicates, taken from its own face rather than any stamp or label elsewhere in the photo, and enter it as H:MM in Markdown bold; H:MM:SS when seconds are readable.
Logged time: **1:45**
